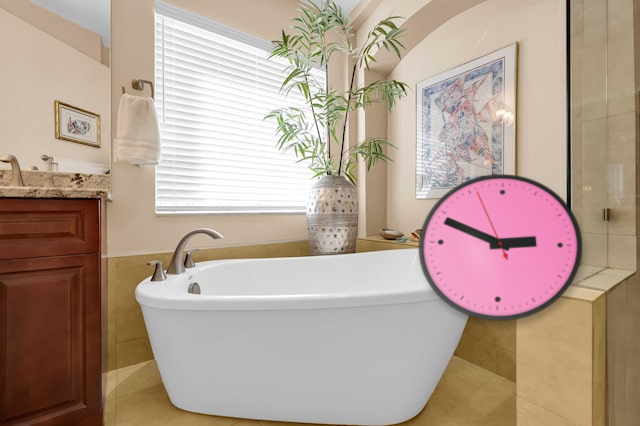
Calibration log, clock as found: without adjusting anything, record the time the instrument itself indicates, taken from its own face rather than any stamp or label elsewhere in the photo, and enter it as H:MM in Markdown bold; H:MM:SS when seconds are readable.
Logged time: **2:48:56**
